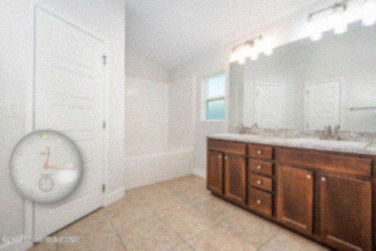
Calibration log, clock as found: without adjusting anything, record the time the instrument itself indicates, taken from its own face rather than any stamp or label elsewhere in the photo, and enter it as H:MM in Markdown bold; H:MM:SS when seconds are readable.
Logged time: **12:16**
